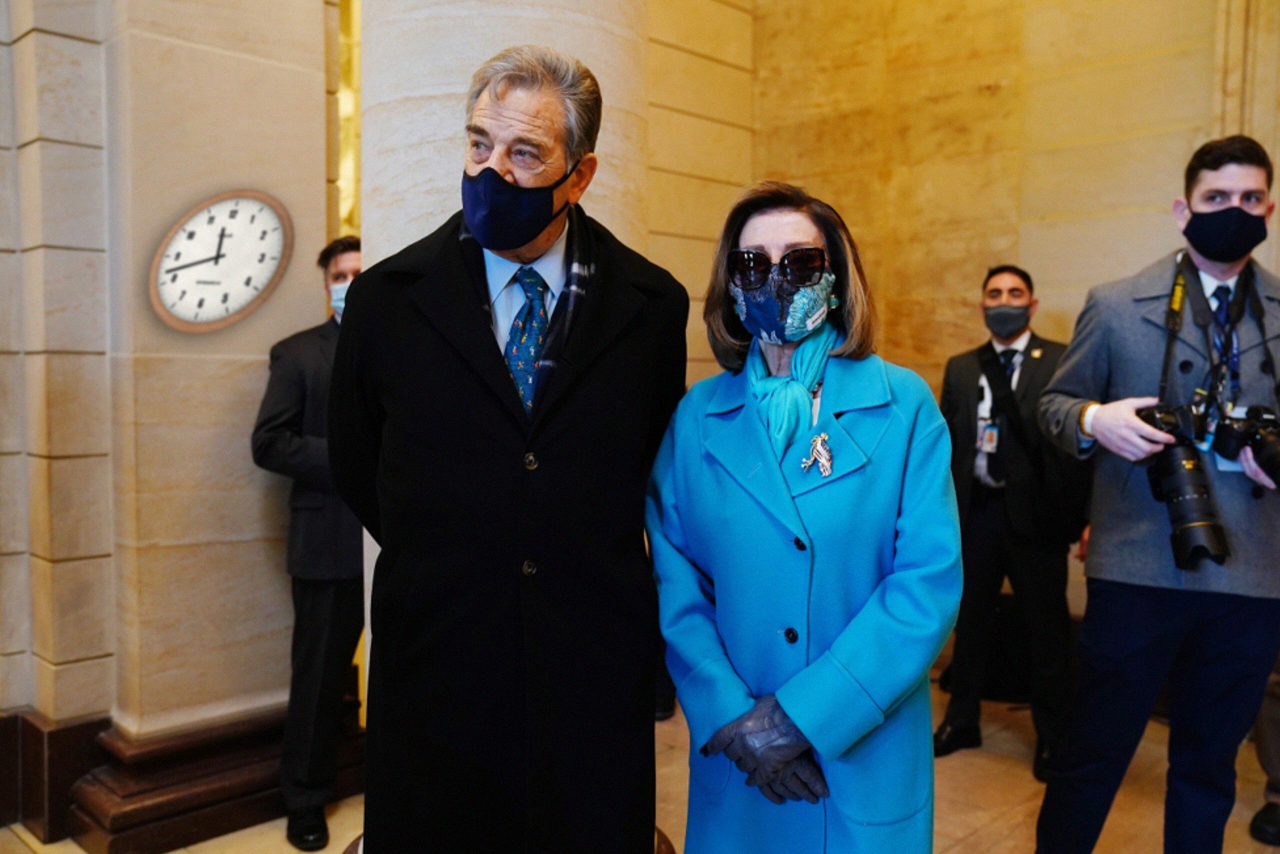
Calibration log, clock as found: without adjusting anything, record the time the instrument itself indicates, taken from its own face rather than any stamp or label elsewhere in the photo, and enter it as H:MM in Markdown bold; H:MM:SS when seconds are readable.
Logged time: **11:42**
